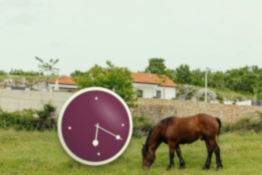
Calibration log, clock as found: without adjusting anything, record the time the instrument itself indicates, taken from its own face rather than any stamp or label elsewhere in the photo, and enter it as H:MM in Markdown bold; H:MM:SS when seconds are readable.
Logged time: **6:20**
